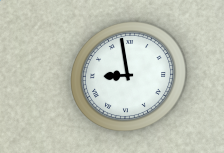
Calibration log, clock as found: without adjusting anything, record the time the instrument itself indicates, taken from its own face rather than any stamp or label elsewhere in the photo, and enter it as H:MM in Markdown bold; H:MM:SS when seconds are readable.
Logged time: **8:58**
